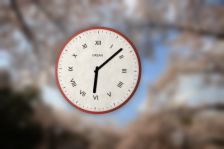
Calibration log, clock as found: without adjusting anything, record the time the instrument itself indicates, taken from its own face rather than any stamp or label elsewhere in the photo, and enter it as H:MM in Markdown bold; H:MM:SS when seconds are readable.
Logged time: **6:08**
